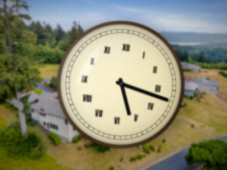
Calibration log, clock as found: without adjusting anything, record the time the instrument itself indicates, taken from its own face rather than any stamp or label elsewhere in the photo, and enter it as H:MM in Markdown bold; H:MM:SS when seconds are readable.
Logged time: **5:17**
